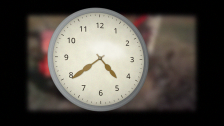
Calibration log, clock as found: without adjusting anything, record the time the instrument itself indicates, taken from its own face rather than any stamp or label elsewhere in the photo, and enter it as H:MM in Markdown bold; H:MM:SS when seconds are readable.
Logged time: **4:39**
